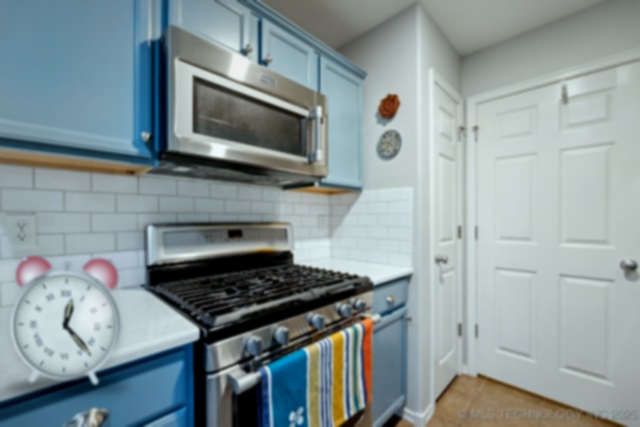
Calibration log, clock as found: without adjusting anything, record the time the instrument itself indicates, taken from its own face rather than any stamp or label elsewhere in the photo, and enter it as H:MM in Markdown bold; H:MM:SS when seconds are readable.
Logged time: **12:23**
